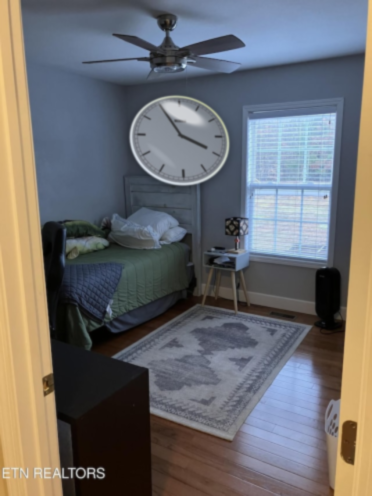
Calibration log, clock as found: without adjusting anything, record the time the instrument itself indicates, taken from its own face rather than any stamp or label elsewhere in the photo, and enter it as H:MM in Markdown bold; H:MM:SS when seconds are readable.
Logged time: **3:55**
